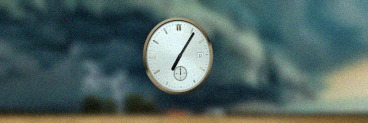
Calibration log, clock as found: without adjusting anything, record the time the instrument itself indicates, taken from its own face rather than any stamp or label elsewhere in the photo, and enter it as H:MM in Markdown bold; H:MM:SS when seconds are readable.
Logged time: **7:06**
